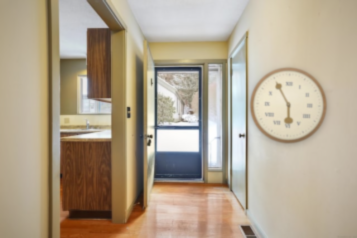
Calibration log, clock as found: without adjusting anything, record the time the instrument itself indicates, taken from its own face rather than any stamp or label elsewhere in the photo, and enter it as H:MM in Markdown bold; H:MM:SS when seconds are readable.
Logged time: **5:55**
